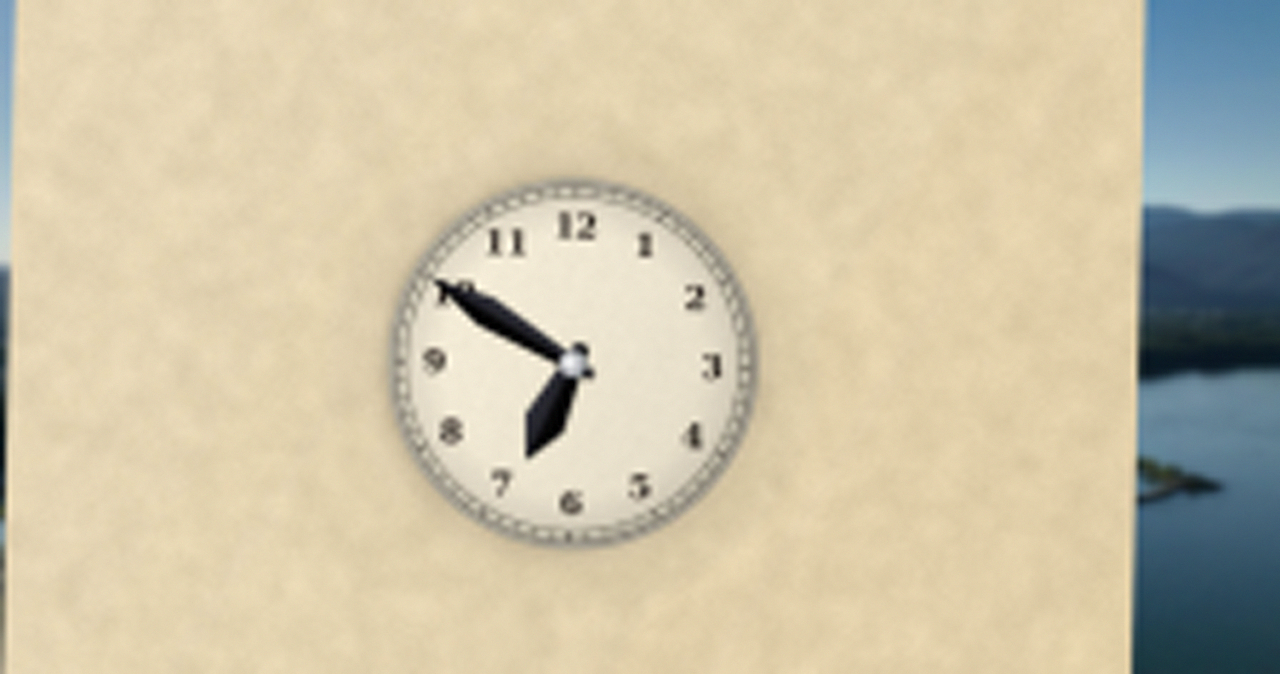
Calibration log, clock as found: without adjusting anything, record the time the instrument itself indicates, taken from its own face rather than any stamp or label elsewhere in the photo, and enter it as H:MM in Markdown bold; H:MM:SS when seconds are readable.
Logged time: **6:50**
